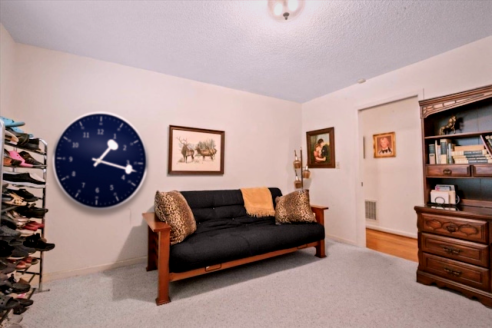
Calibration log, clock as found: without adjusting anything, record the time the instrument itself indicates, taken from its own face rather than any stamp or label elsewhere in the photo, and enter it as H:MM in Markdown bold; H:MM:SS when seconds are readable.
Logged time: **1:17**
